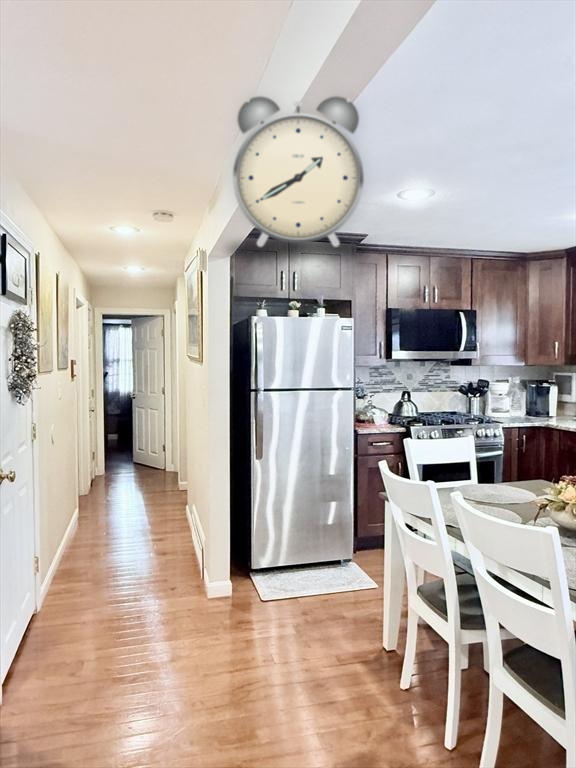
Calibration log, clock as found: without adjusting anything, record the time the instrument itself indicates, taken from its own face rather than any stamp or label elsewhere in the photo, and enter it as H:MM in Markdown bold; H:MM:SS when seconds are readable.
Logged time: **1:40**
